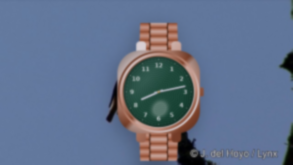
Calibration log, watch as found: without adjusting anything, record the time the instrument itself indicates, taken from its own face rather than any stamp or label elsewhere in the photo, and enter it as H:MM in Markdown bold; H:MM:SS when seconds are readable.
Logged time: **8:13**
